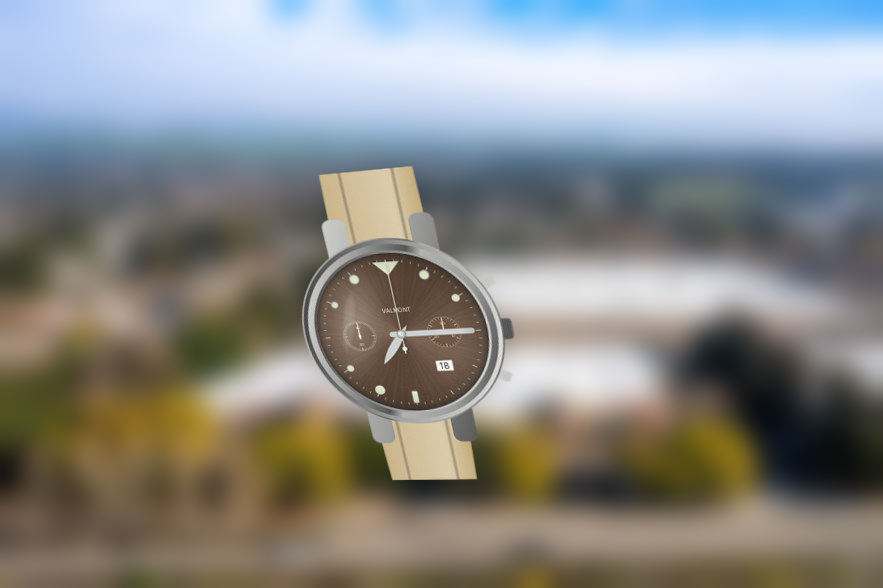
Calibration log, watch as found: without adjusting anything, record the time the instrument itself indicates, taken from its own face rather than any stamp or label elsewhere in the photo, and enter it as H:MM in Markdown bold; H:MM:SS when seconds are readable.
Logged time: **7:15**
